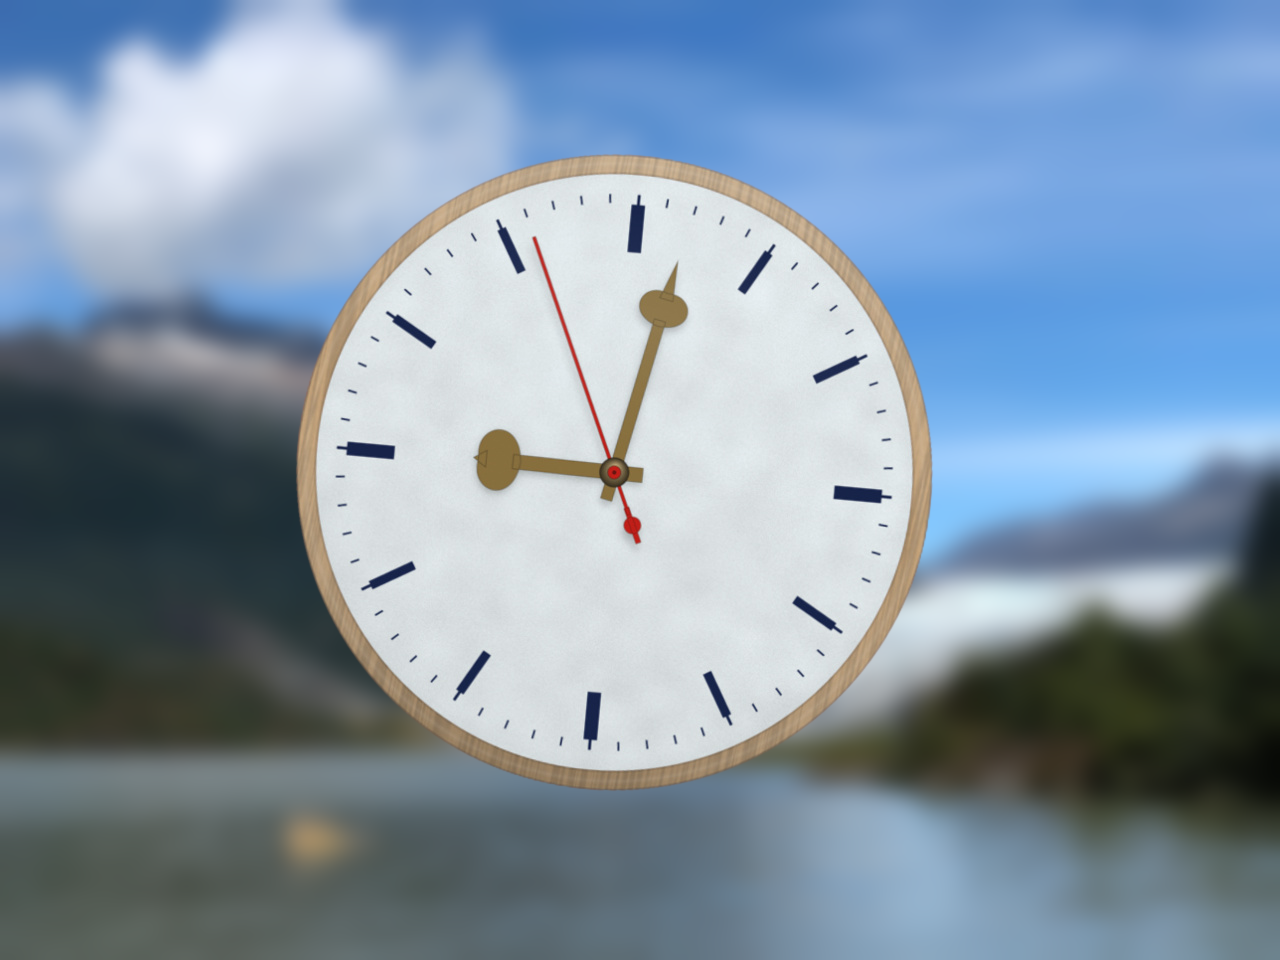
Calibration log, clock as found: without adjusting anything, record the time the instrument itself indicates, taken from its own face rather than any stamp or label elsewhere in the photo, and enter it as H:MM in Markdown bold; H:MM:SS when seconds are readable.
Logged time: **9:01:56**
